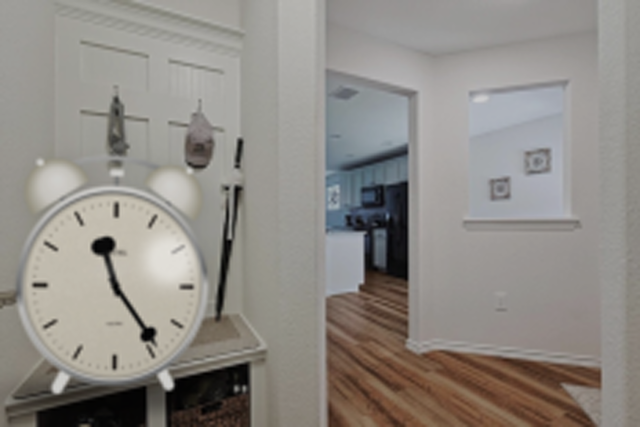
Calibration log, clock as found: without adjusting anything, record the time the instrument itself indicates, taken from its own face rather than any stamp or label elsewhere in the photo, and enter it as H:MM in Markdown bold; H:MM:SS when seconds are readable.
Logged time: **11:24**
